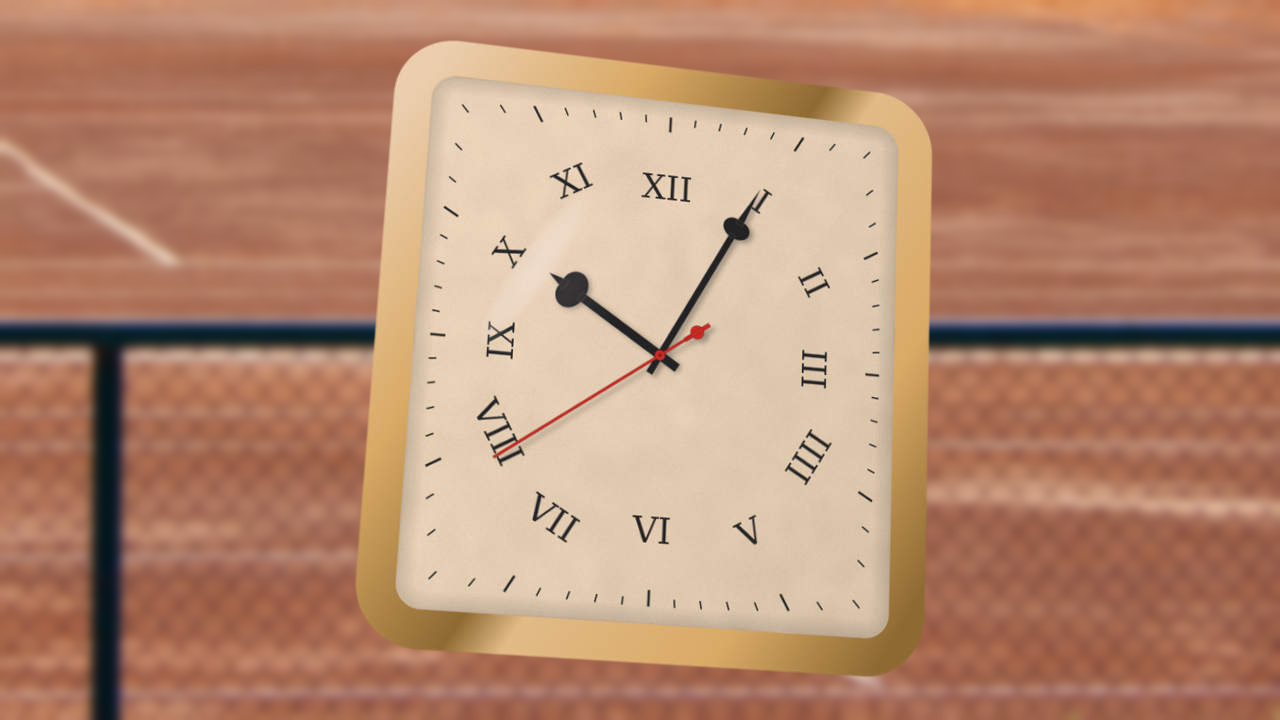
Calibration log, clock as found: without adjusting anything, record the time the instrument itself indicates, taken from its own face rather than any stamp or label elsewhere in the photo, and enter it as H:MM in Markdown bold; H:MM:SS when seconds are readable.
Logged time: **10:04:39**
